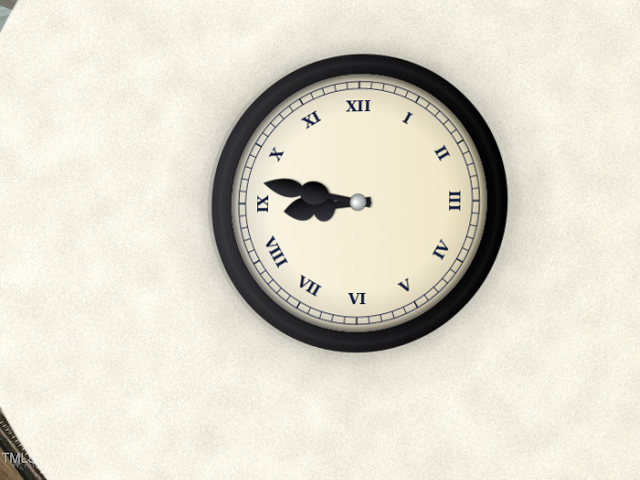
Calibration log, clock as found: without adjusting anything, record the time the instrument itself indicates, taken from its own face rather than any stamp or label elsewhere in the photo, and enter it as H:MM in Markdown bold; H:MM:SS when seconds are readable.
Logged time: **8:47**
